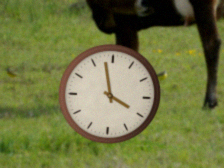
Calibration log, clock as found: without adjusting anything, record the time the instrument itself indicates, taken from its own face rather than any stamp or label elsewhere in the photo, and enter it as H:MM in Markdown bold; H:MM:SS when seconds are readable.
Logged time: **3:58**
